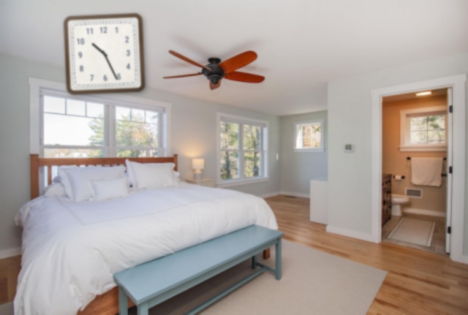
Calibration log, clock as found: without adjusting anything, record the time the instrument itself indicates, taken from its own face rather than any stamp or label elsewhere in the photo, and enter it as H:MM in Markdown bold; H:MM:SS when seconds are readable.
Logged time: **10:26**
